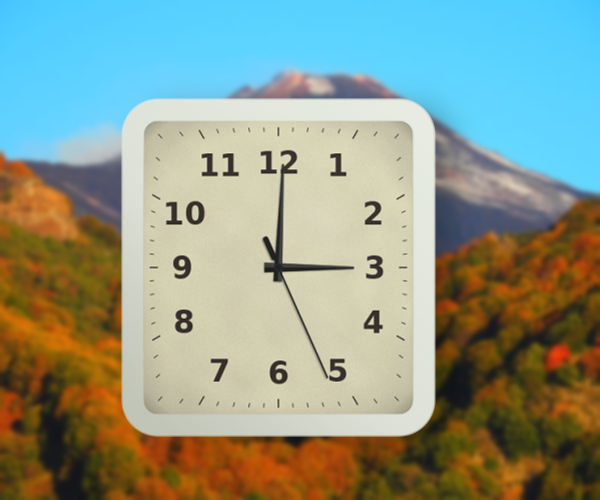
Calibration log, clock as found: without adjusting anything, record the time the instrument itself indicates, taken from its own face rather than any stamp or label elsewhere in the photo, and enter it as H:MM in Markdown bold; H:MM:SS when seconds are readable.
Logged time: **3:00:26**
